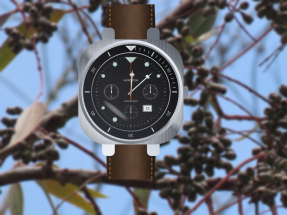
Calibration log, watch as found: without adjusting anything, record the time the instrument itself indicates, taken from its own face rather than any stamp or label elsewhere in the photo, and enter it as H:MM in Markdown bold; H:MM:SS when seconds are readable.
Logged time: **12:08**
